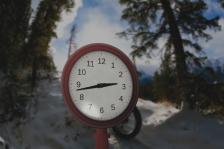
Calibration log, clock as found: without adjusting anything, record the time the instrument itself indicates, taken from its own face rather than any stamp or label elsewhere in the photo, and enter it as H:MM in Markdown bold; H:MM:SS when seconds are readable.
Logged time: **2:43**
